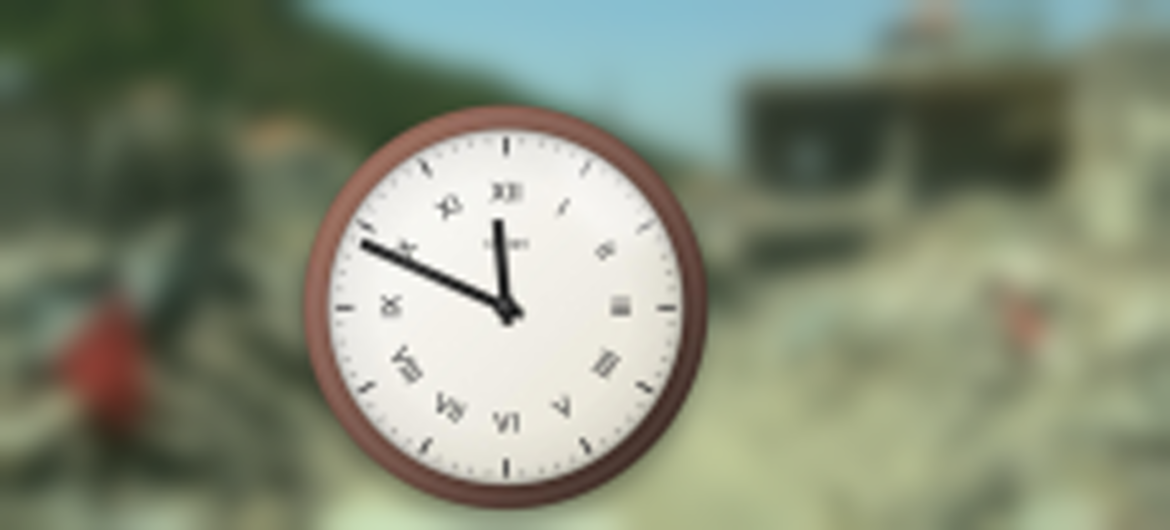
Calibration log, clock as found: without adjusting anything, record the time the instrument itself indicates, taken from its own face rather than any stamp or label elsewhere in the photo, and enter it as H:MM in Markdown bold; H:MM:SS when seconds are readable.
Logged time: **11:49**
